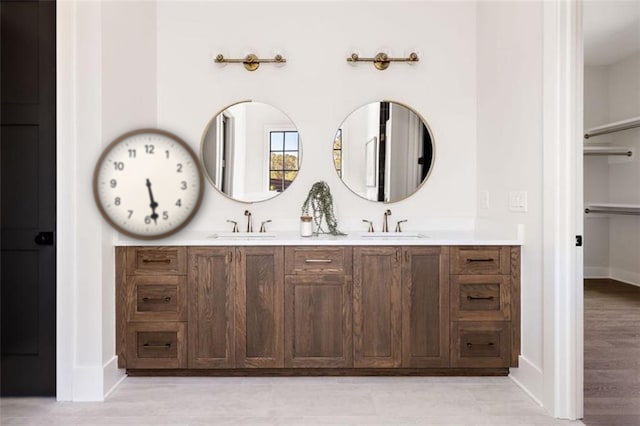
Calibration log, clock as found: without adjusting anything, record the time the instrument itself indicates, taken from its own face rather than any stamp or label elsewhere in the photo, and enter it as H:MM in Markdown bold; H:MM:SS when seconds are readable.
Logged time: **5:28**
